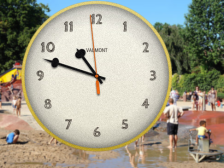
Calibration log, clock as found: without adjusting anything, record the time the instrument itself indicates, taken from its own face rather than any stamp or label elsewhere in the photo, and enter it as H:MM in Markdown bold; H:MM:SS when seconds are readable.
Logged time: **10:47:59**
